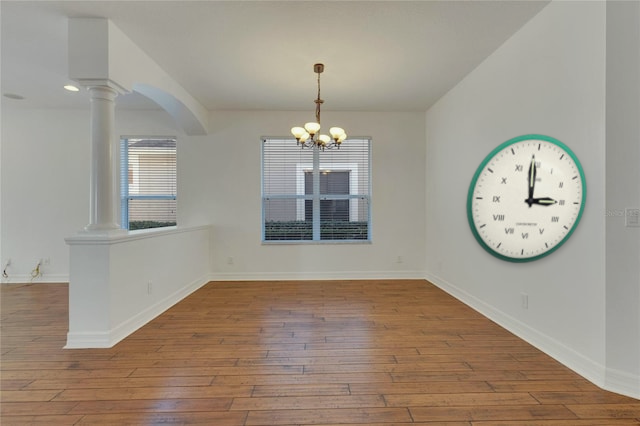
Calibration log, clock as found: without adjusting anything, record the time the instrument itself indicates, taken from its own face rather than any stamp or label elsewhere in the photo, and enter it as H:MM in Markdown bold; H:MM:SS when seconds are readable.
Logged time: **2:59**
